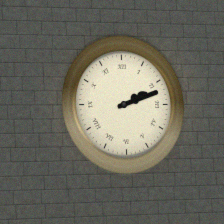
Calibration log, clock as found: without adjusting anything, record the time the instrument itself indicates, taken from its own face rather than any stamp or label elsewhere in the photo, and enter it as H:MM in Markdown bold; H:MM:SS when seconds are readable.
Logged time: **2:12**
